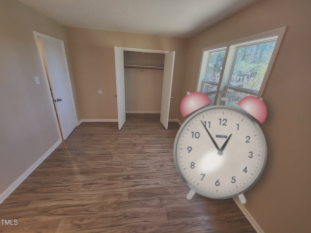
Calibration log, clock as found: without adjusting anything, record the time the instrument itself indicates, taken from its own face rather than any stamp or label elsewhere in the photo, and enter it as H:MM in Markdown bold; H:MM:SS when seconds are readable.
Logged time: **12:54**
